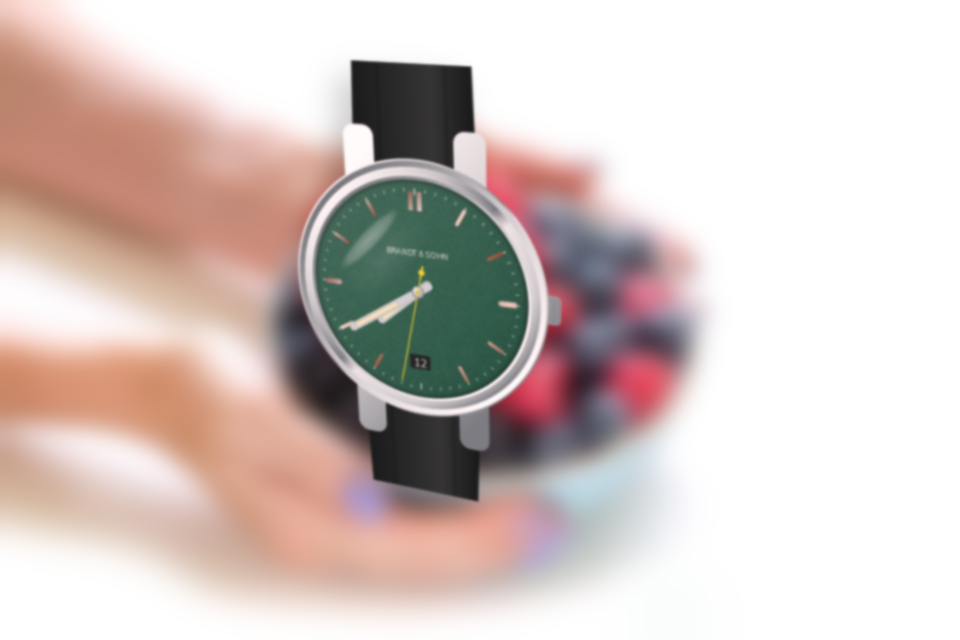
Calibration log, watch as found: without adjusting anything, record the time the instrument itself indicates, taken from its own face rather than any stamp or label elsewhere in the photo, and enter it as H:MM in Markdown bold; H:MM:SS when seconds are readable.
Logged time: **7:39:32**
